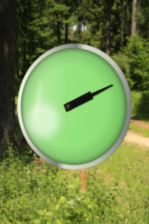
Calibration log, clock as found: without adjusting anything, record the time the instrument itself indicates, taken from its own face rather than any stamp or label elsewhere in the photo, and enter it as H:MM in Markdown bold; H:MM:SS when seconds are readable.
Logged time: **2:11**
